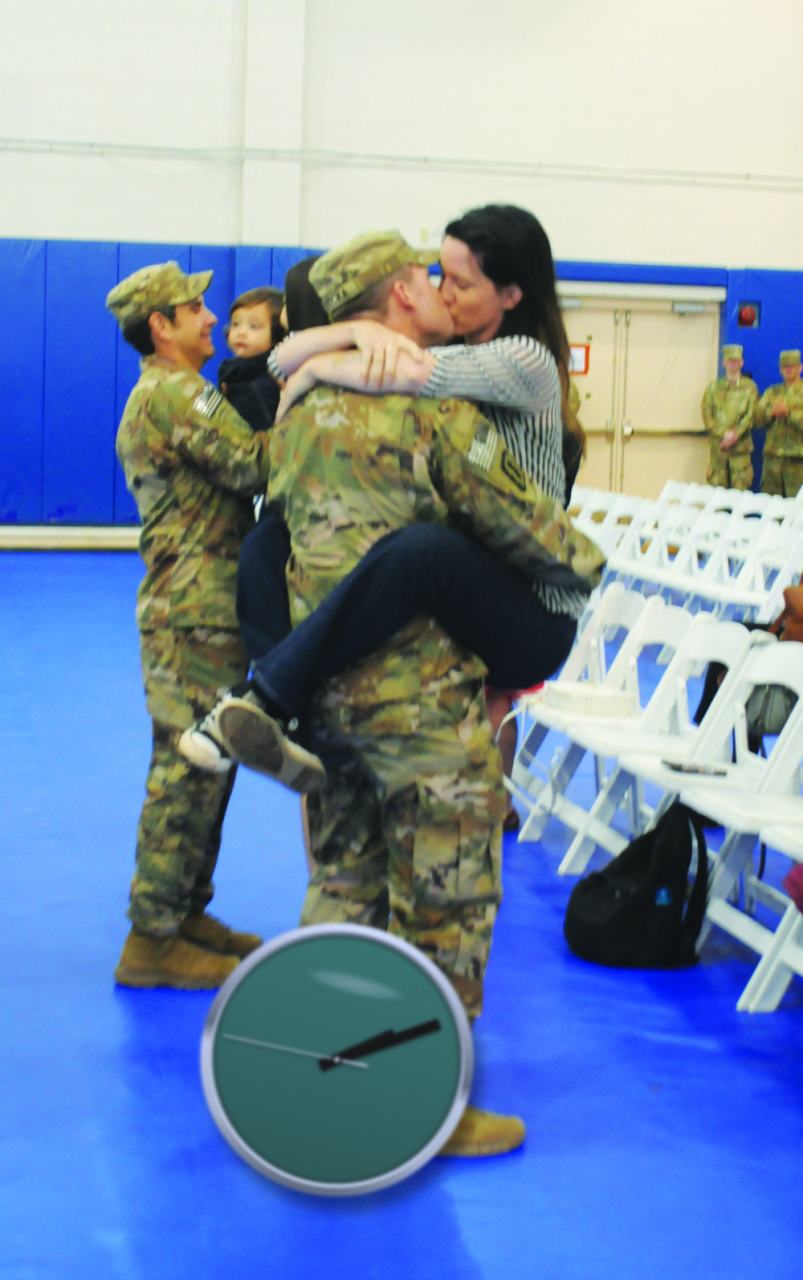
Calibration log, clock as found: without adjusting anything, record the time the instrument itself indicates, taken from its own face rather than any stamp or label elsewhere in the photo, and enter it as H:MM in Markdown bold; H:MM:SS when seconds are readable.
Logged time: **2:11:47**
